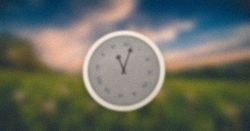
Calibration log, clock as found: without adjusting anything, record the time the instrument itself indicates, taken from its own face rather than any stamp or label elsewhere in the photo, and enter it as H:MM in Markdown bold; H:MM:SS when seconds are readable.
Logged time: **11:02**
